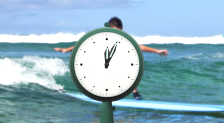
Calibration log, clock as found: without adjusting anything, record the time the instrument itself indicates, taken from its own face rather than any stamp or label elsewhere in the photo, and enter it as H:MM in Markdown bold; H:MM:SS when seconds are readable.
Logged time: **12:04**
